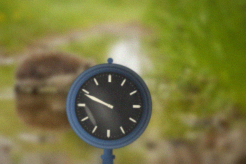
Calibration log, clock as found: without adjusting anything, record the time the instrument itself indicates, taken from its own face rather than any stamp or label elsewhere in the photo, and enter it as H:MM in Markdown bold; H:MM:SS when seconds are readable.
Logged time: **9:49**
